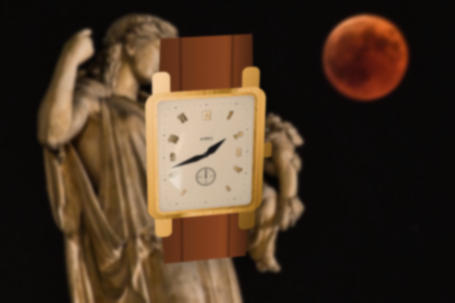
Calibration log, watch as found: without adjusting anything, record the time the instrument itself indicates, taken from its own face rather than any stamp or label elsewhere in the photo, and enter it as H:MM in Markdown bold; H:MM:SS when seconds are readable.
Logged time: **1:42**
